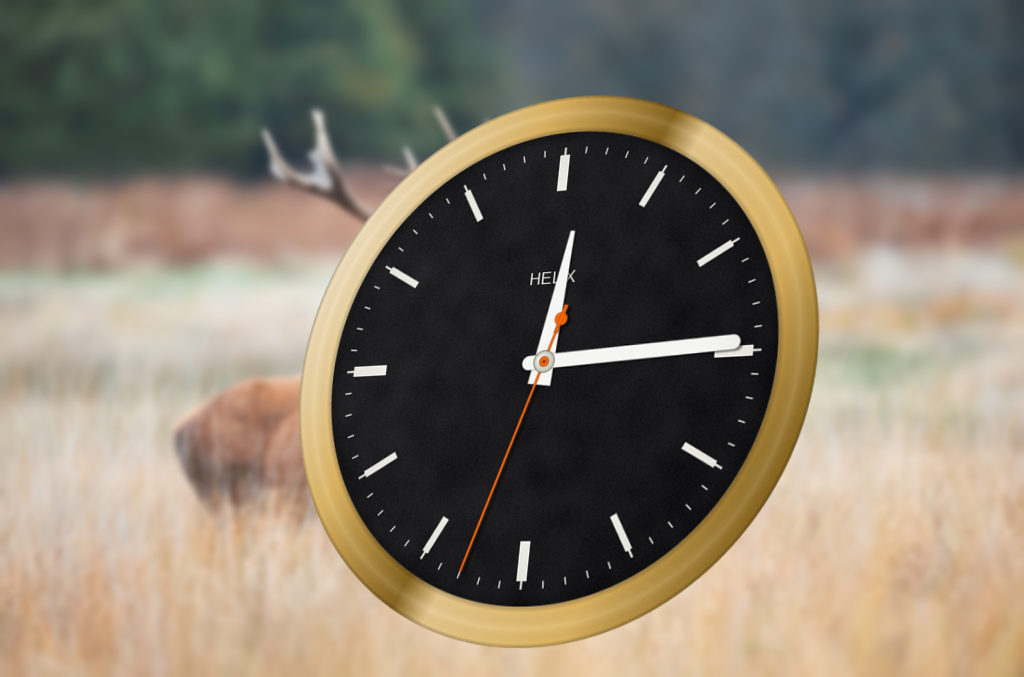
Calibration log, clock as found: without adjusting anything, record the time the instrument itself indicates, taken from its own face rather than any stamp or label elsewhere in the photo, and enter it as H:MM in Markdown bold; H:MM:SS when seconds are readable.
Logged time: **12:14:33**
